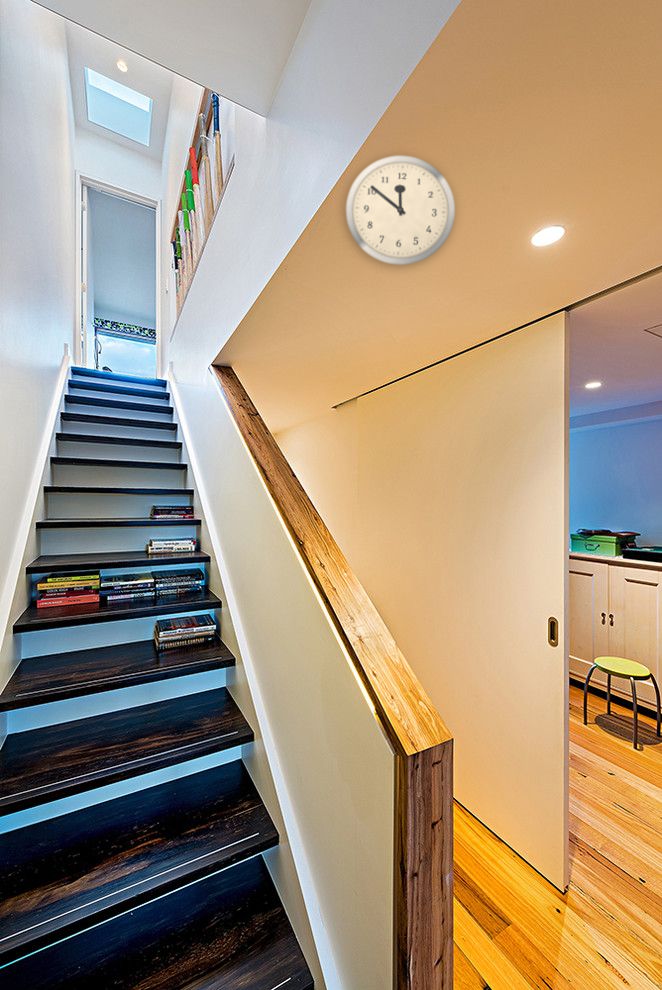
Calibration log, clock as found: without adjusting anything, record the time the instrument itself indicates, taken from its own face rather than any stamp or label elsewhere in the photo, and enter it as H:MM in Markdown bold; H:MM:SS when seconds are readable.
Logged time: **11:51**
